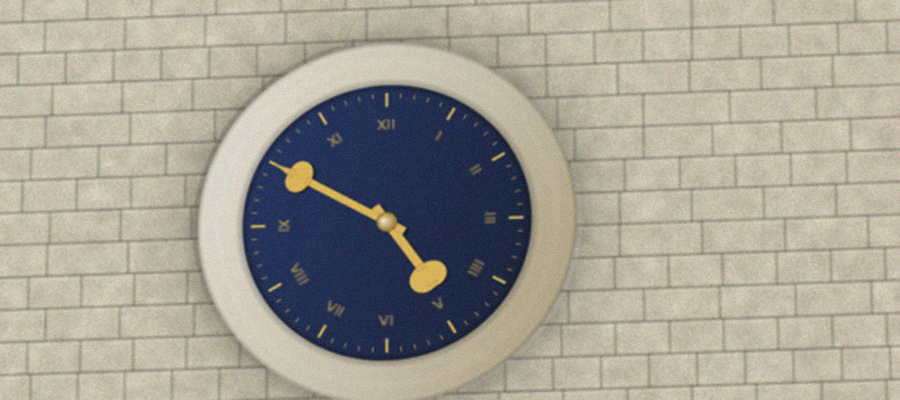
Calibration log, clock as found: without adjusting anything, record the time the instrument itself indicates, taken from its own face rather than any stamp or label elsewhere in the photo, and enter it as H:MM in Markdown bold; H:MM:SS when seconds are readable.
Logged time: **4:50**
